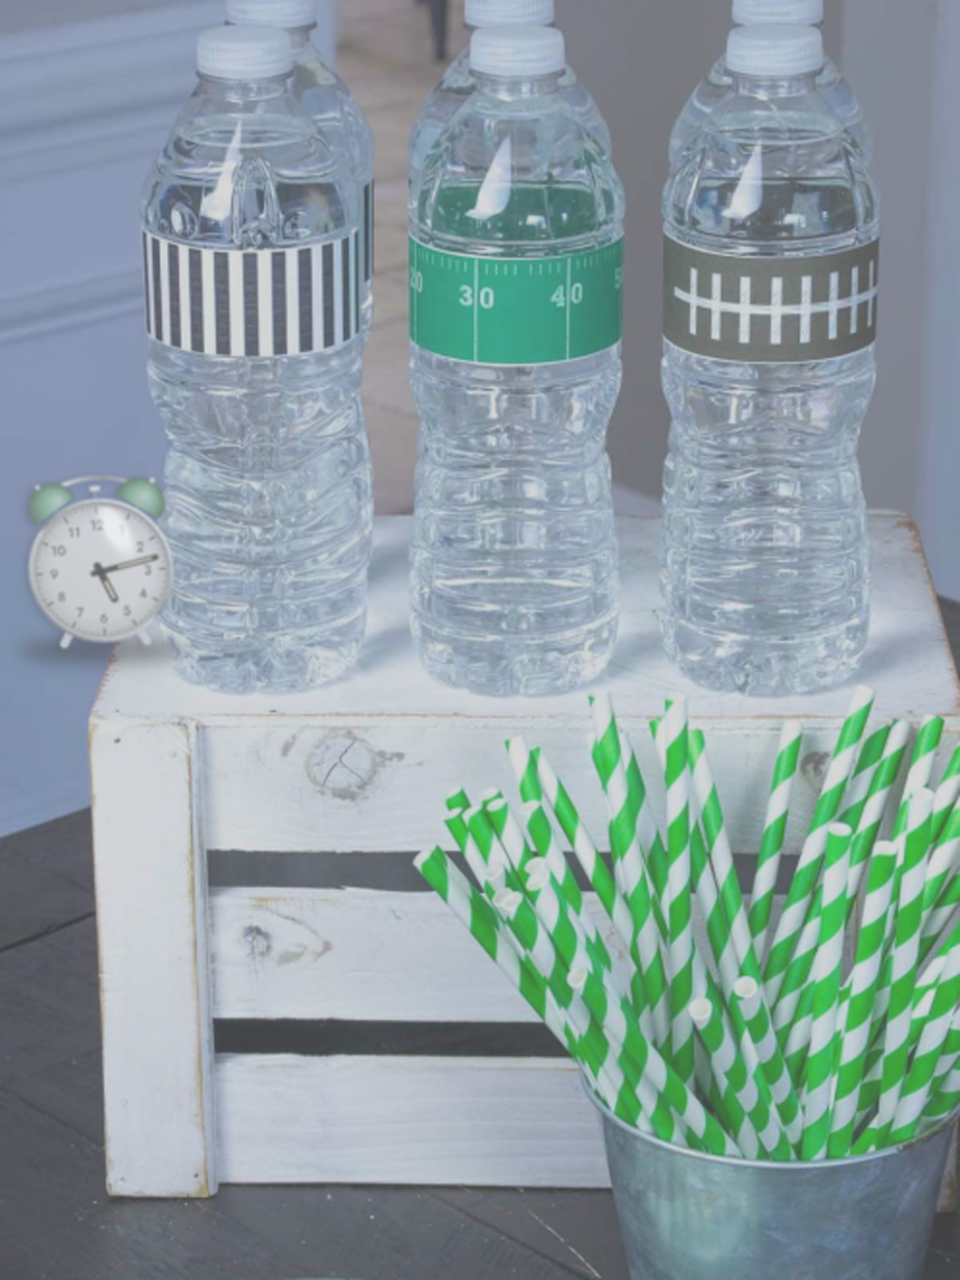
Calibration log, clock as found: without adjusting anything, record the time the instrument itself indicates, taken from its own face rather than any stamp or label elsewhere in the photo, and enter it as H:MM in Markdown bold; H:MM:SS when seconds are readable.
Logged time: **5:13**
